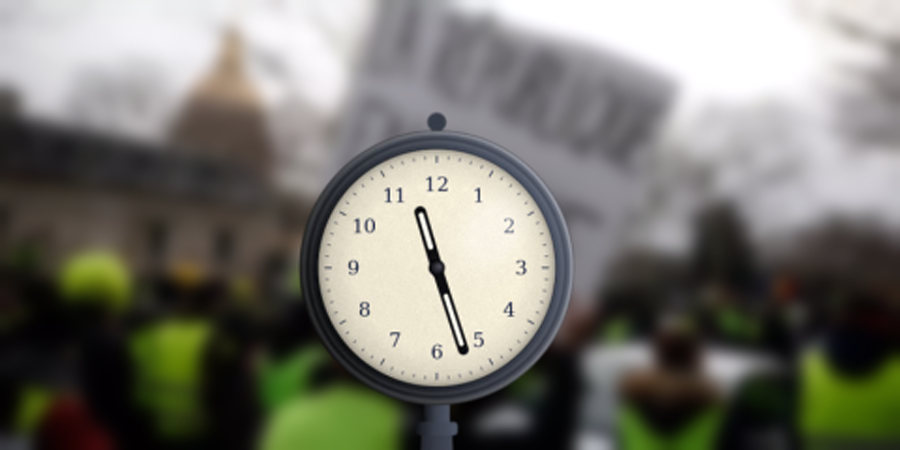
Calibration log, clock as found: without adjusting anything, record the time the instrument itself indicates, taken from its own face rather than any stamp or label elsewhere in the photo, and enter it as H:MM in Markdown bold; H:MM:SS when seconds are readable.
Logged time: **11:27**
